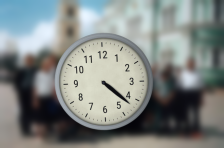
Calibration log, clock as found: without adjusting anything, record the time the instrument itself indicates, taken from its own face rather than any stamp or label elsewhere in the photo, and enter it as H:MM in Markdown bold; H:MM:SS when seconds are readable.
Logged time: **4:22**
